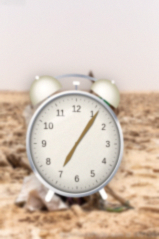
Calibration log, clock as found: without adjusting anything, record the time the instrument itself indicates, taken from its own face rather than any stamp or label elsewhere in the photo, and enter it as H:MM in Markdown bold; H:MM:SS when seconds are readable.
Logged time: **7:06**
